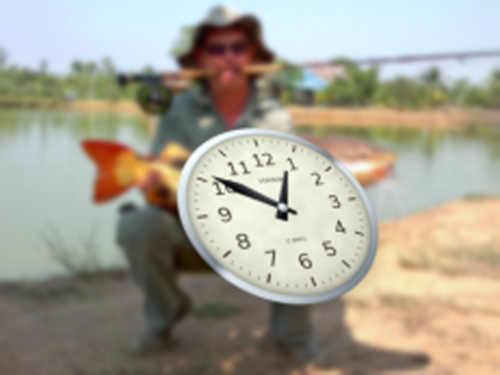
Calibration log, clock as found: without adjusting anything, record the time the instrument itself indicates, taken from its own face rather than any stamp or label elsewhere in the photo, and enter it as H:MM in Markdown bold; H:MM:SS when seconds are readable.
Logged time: **12:51**
